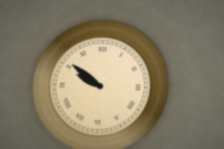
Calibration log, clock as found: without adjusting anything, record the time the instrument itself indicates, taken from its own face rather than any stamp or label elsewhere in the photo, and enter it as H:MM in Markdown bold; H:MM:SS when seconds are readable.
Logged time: **9:51**
